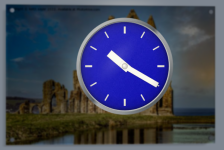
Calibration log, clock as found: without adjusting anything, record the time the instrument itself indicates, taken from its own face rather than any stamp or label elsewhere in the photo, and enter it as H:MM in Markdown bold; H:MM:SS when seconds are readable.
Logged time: **10:20**
